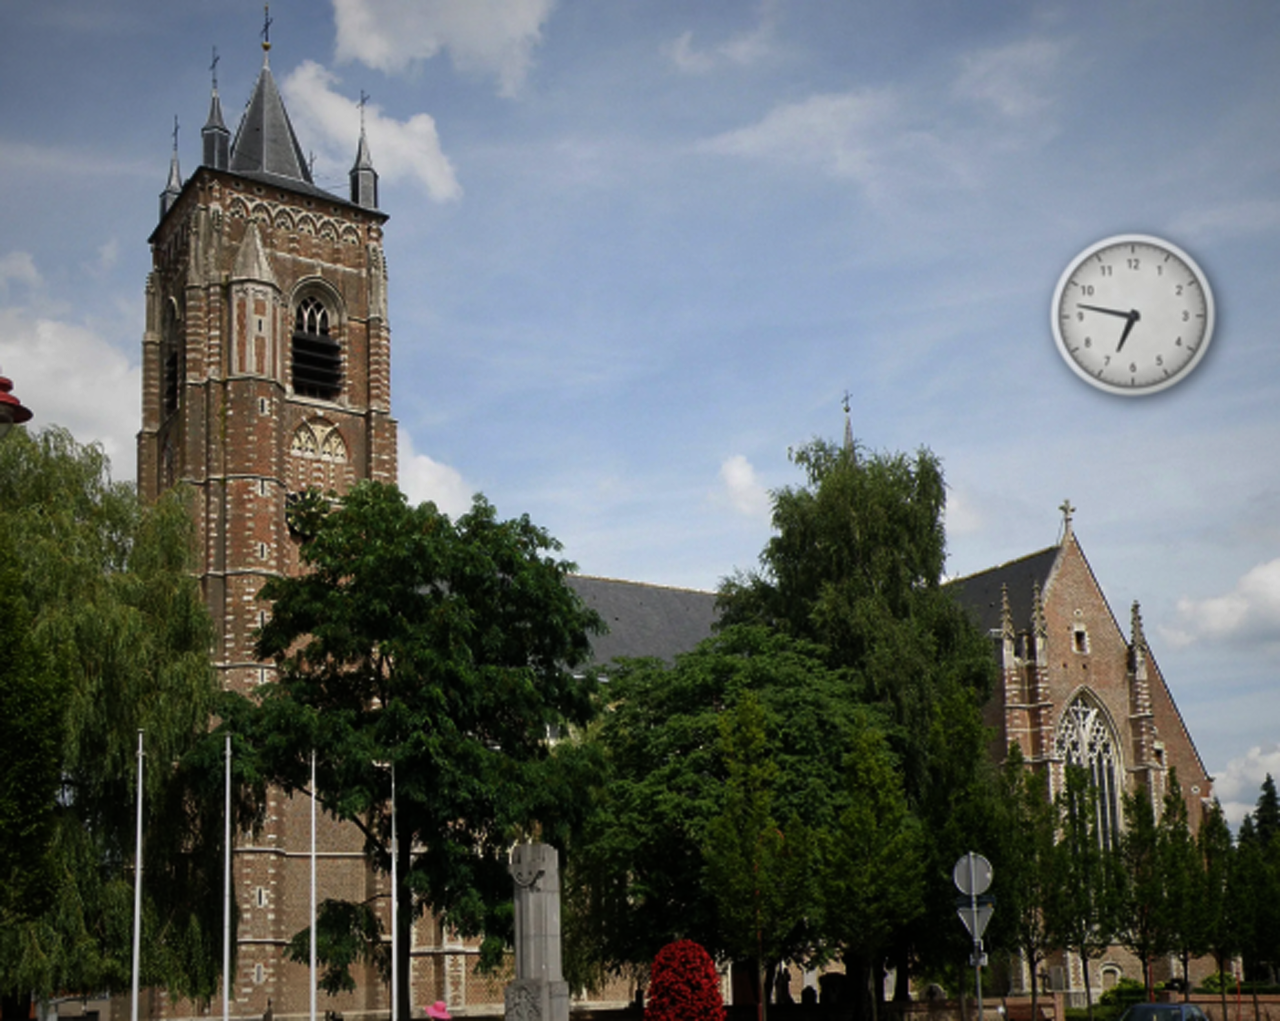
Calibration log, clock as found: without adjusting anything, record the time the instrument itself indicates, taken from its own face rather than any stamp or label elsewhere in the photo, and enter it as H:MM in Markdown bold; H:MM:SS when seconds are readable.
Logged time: **6:47**
